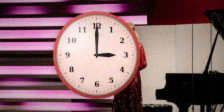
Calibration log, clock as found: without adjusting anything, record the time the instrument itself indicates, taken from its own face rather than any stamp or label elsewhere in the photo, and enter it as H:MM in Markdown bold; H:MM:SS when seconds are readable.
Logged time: **3:00**
